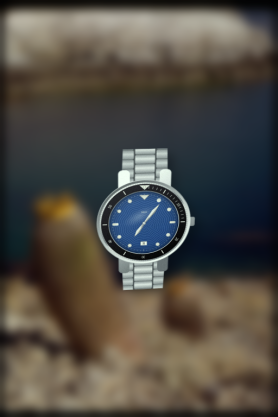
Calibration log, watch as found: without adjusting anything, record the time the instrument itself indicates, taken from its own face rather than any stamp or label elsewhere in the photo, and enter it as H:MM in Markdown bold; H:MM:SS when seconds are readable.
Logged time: **7:06**
